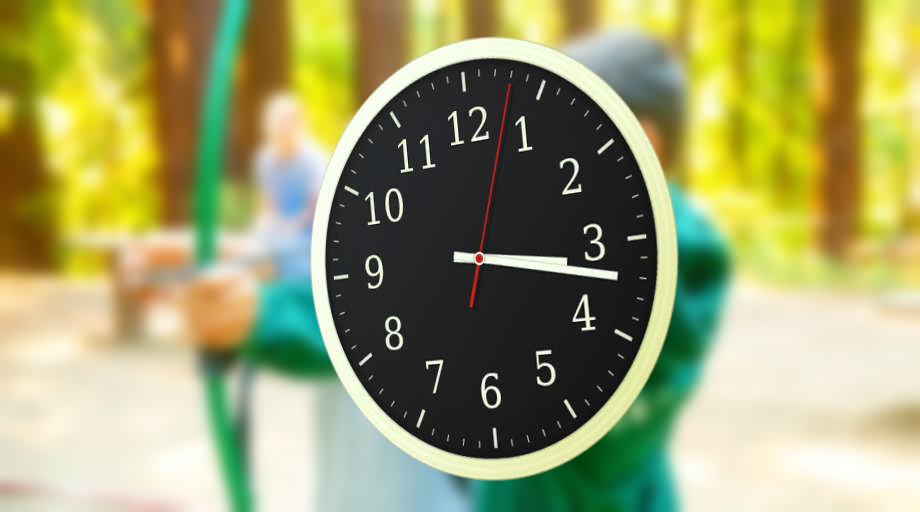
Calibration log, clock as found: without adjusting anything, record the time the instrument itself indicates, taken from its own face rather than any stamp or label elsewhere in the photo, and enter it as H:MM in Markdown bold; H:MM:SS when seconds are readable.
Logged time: **3:17:03**
